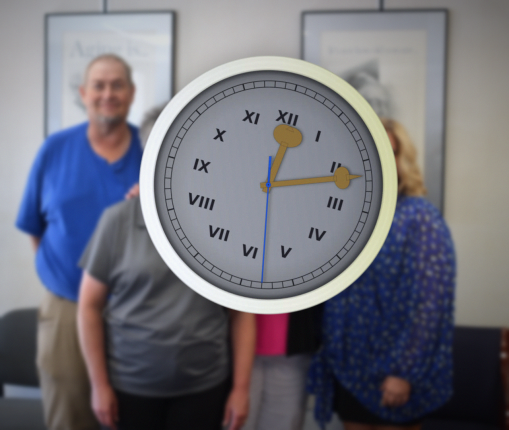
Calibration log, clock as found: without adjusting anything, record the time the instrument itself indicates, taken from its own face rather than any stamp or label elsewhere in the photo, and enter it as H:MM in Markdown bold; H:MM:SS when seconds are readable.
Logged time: **12:11:28**
